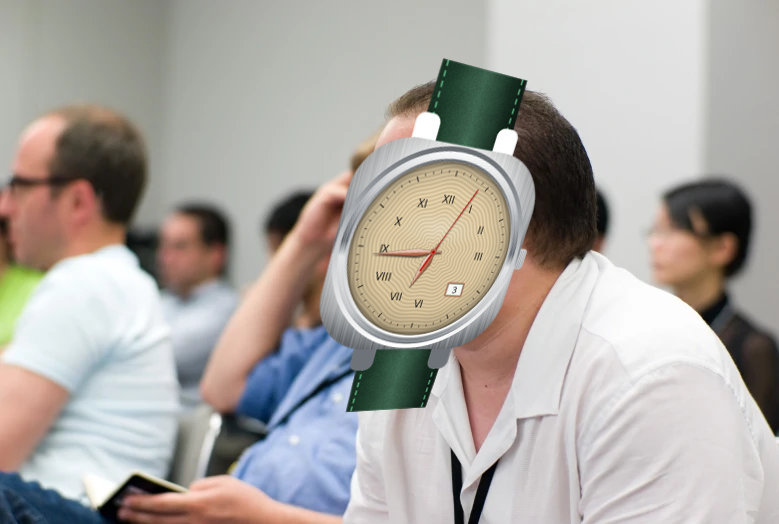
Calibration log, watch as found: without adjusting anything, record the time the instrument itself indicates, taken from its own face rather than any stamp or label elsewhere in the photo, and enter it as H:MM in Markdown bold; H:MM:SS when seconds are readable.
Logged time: **6:44:04**
